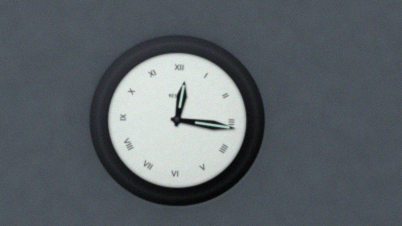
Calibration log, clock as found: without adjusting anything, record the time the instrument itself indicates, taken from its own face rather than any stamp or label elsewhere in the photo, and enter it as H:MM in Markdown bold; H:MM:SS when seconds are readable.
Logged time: **12:16**
